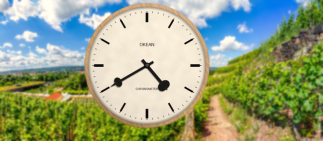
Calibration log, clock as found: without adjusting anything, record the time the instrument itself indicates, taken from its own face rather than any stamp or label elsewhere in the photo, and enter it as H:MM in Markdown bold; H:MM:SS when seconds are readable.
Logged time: **4:40**
